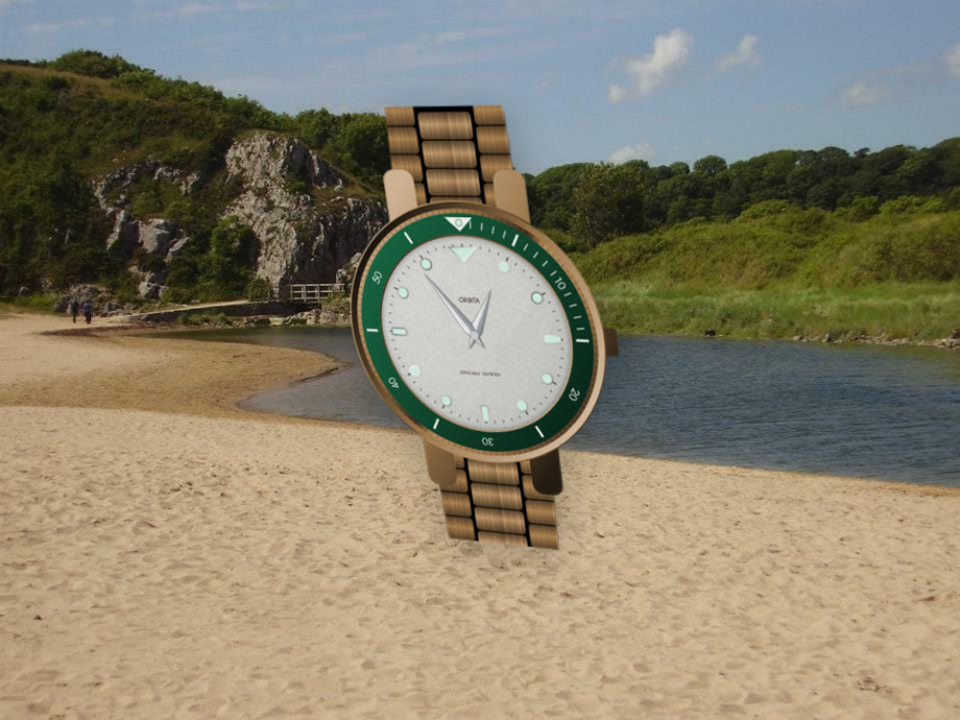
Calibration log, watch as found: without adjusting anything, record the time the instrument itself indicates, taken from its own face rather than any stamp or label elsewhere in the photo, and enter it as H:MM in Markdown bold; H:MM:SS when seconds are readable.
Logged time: **12:54**
